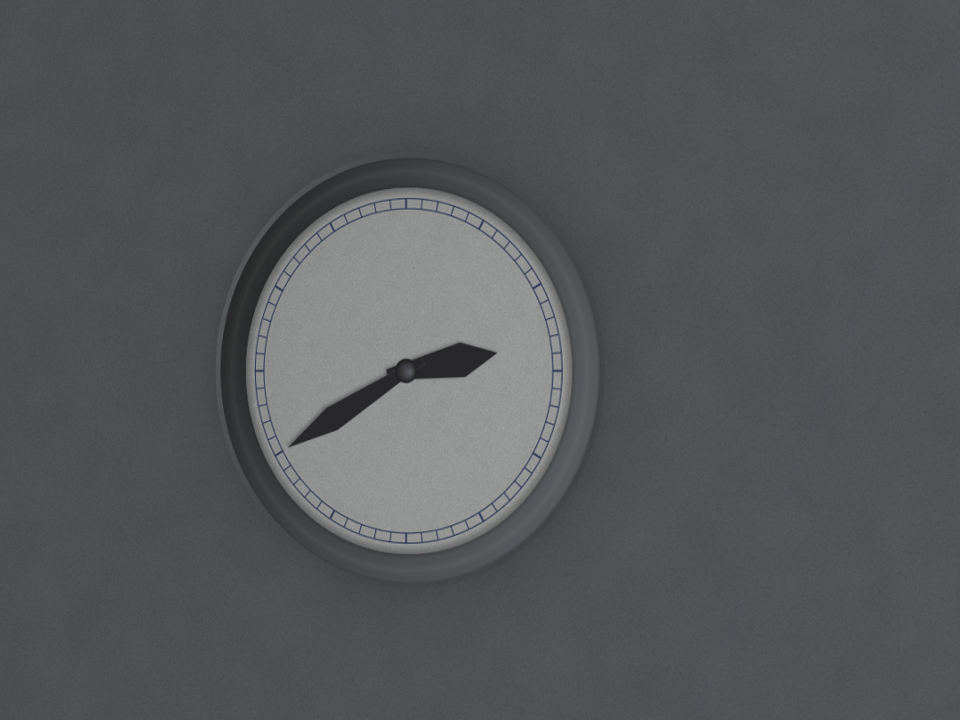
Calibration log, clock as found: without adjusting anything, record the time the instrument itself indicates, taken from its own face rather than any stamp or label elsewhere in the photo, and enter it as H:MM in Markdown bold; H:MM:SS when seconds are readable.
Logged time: **2:40**
